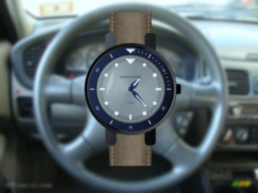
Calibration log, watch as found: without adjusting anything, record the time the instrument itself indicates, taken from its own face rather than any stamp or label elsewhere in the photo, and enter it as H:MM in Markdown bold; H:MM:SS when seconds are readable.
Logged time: **1:23**
